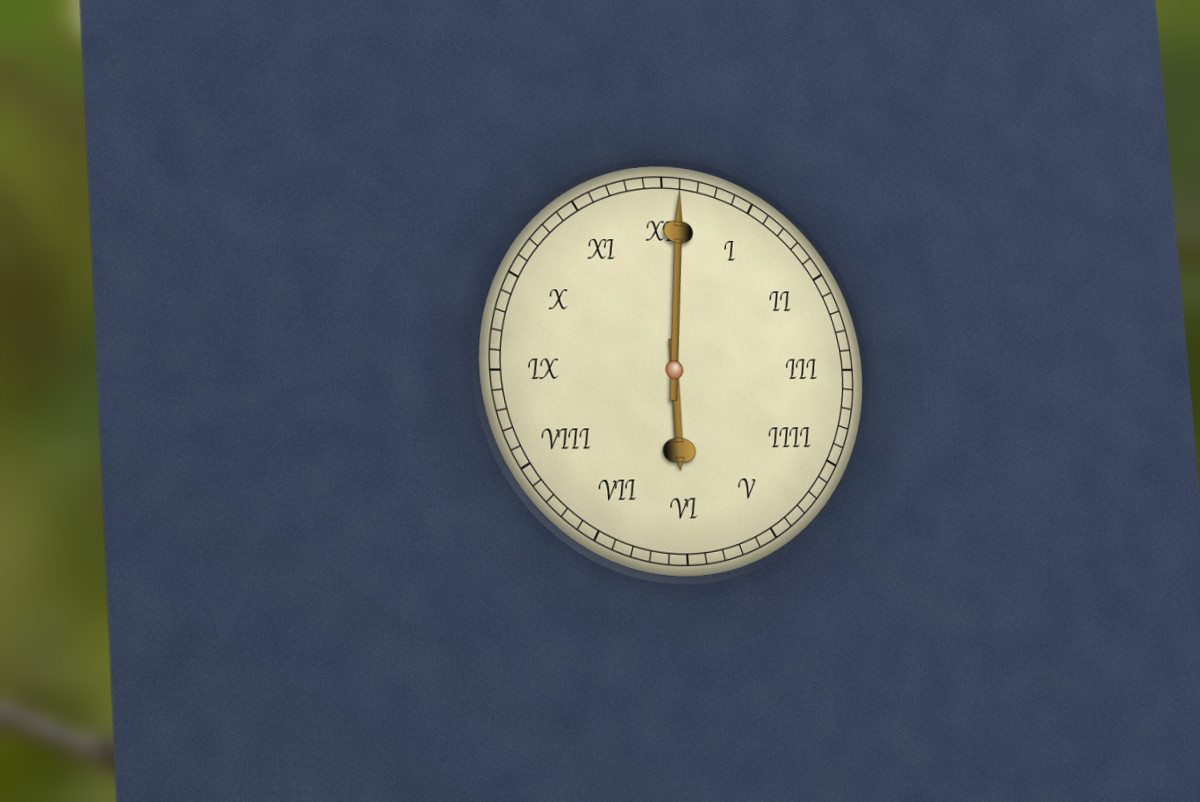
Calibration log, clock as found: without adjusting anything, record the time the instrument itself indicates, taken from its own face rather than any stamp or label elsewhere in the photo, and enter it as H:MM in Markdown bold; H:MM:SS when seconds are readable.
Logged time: **6:01**
